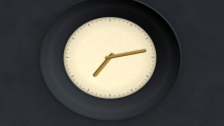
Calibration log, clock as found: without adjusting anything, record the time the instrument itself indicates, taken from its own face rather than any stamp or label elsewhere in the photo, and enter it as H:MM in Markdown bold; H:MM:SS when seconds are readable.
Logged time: **7:13**
